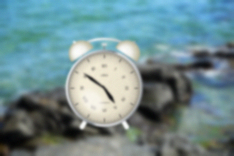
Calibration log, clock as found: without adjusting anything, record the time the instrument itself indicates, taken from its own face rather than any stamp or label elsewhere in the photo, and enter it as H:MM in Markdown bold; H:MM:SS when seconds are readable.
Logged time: **4:51**
